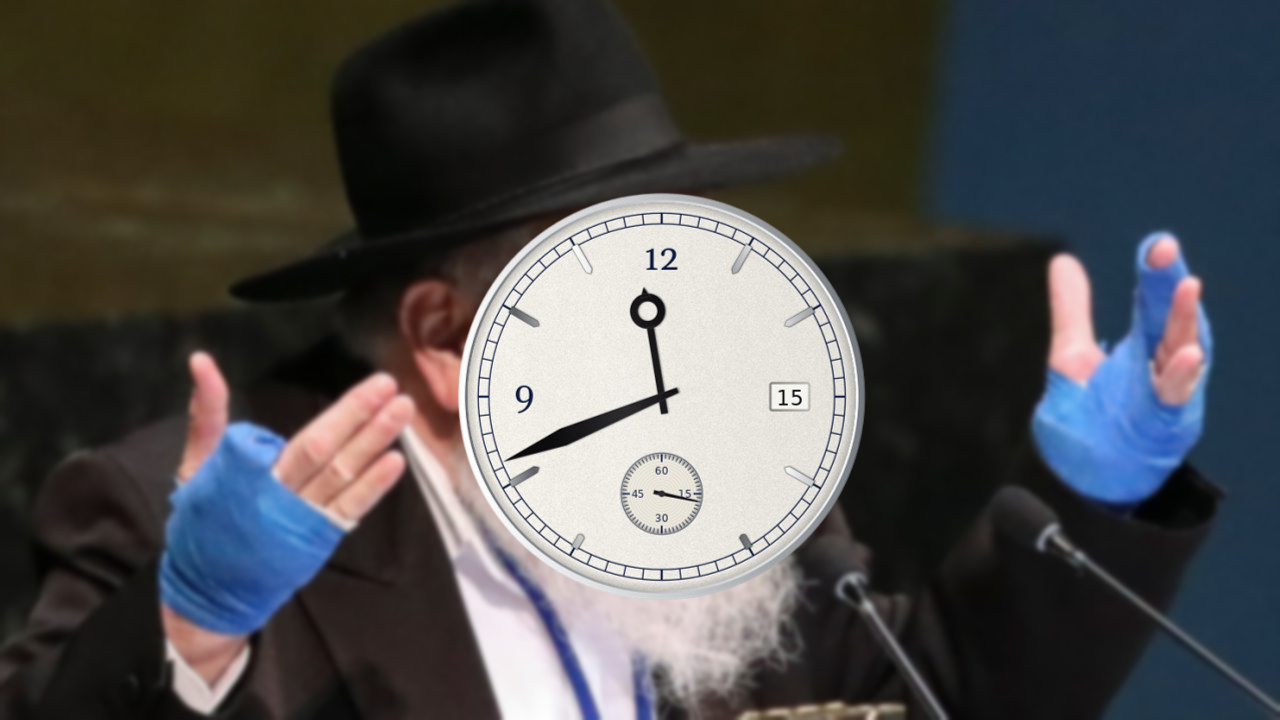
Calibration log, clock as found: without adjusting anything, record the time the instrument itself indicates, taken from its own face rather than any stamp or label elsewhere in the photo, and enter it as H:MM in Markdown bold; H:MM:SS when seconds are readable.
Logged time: **11:41:17**
